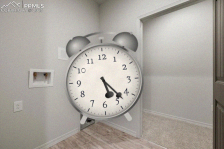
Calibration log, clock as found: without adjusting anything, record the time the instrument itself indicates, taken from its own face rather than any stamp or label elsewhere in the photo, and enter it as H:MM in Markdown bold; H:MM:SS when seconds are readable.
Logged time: **5:23**
